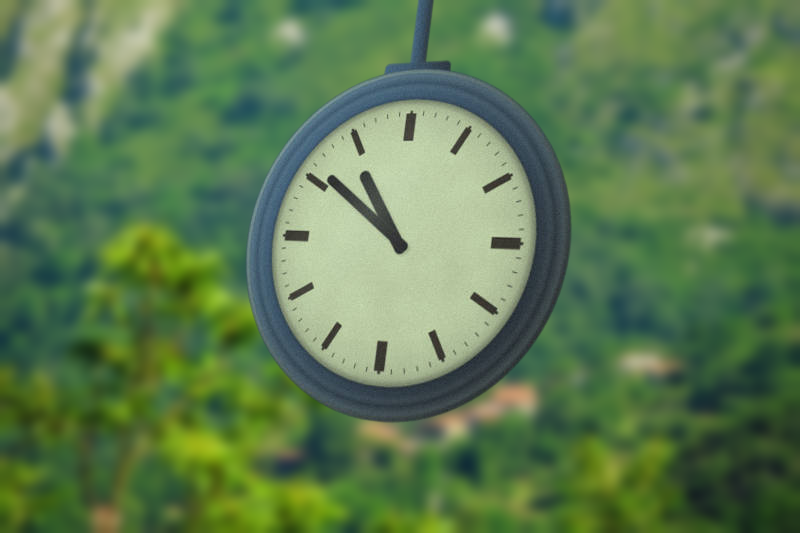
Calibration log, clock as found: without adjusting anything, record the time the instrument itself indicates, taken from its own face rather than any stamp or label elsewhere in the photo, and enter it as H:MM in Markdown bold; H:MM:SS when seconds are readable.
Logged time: **10:51**
